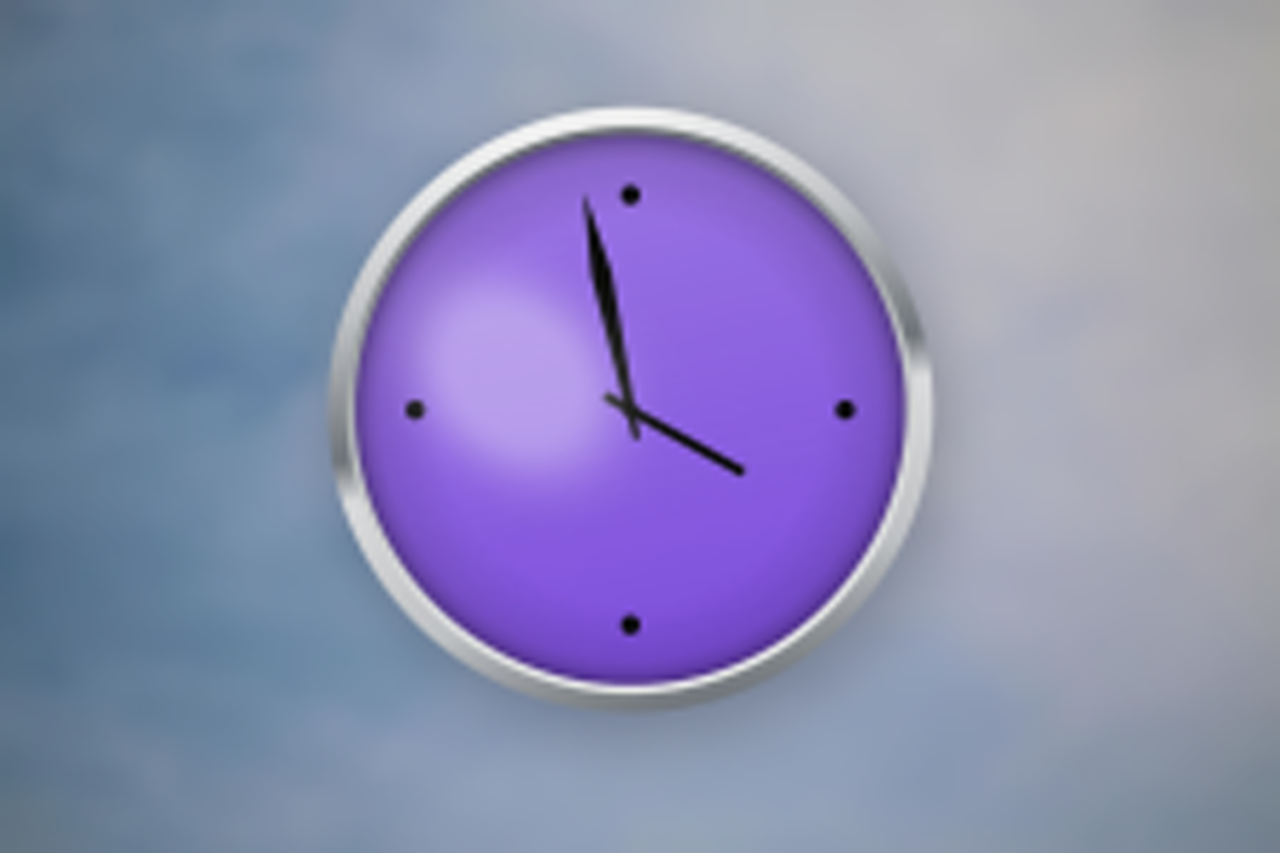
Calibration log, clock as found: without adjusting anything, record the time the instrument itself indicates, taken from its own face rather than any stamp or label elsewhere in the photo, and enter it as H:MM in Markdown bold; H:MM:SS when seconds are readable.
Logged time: **3:58**
